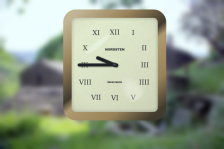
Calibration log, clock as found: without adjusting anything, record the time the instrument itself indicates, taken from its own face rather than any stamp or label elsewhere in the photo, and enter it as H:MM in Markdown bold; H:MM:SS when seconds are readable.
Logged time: **9:45**
